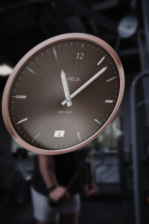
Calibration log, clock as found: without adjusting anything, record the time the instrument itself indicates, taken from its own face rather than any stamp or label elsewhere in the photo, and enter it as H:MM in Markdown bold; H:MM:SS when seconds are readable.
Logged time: **11:07**
